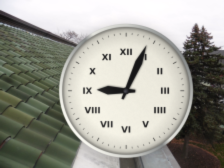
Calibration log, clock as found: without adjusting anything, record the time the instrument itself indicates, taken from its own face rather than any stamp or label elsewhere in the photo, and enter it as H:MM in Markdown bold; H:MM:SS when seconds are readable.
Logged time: **9:04**
